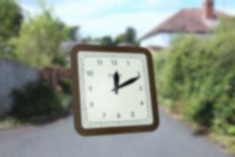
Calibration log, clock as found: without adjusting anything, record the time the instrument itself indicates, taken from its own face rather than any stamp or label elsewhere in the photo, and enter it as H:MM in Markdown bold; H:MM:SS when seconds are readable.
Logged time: **12:11**
